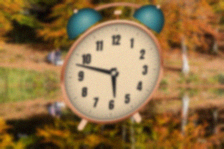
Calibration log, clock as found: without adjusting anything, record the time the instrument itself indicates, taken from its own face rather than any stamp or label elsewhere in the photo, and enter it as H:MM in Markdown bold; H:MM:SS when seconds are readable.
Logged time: **5:48**
